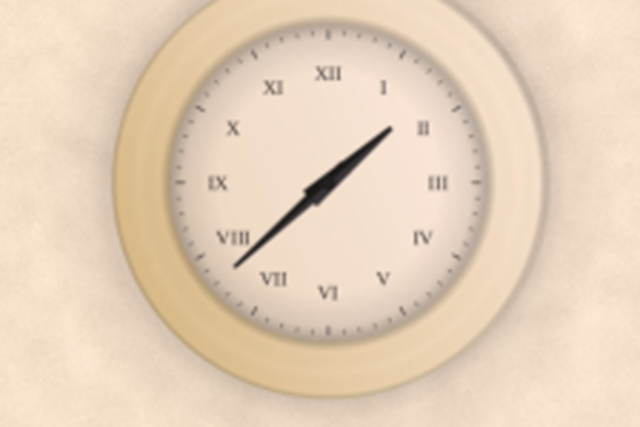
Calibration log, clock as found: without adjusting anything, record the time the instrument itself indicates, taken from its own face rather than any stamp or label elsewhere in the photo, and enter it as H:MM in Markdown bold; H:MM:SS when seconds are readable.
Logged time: **1:38**
